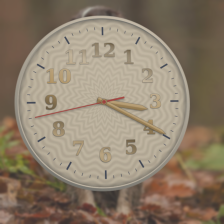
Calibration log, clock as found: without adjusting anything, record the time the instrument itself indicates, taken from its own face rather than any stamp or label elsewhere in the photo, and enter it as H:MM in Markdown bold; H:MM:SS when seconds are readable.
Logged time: **3:19:43**
